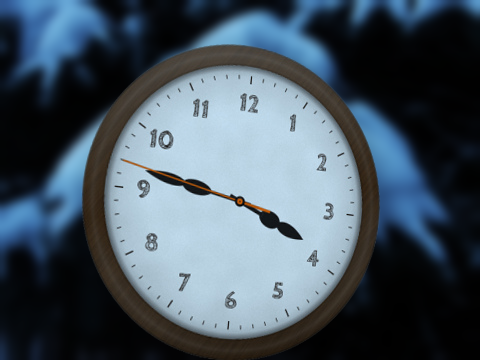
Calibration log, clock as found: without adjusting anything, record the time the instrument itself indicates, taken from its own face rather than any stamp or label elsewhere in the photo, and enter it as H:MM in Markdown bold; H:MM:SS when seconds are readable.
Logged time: **3:46:47**
